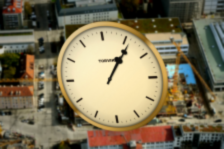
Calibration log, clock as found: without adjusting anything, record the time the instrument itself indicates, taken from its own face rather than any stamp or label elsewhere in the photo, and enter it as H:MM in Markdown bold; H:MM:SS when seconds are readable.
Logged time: **1:06**
